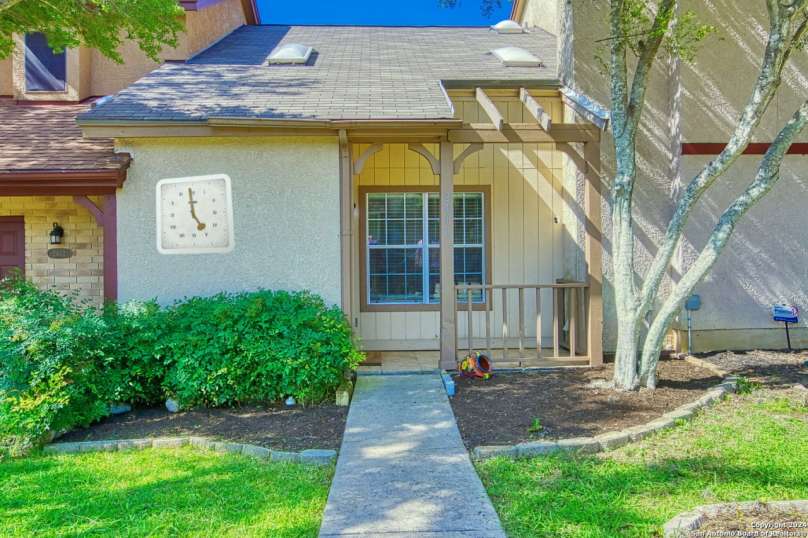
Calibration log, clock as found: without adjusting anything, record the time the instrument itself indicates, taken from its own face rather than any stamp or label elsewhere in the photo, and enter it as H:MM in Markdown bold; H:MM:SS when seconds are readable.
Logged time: **4:59**
